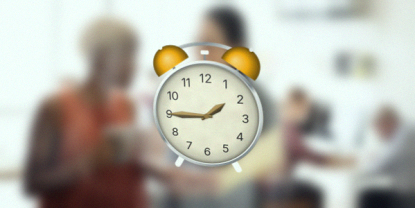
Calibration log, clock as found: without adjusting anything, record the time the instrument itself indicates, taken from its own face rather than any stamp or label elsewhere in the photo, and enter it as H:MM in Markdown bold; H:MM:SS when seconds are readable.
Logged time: **1:45**
